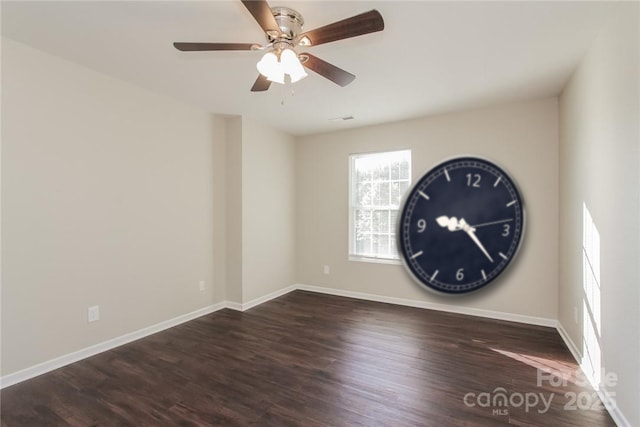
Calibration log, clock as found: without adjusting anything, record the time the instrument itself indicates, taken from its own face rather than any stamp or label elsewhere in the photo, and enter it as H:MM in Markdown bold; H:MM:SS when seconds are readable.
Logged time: **9:22:13**
